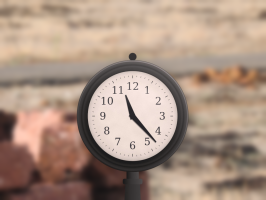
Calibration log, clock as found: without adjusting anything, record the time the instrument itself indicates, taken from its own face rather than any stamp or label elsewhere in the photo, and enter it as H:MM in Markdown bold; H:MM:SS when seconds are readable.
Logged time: **11:23**
